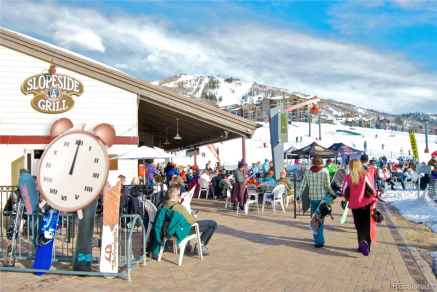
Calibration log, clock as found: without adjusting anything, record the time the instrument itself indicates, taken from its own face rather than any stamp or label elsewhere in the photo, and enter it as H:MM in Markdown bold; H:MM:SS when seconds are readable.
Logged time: **12:00**
